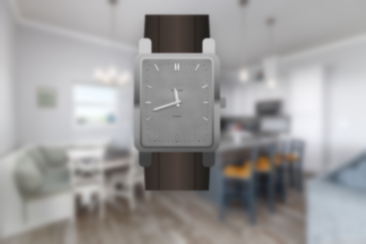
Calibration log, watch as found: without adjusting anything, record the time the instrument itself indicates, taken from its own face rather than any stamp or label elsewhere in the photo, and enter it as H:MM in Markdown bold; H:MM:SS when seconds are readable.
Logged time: **11:42**
